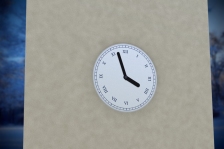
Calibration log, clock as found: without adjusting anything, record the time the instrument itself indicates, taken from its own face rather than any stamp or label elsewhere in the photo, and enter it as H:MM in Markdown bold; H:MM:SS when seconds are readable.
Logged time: **3:57**
